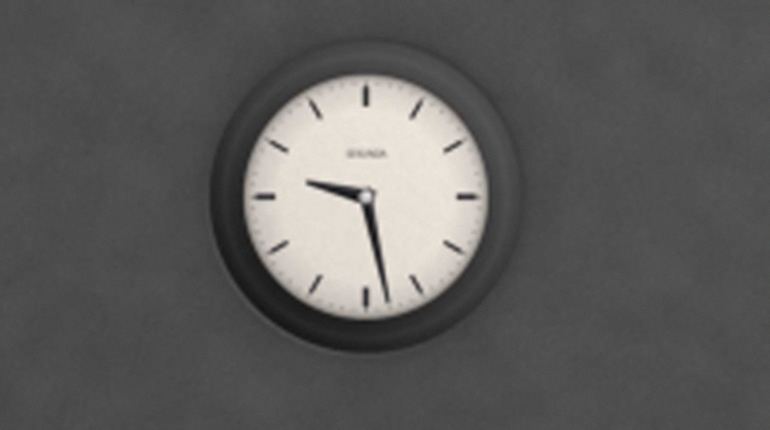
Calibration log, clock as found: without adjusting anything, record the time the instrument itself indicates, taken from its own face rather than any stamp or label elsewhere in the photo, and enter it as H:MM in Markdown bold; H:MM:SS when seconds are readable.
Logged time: **9:28**
